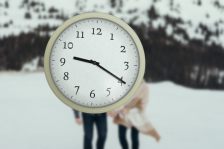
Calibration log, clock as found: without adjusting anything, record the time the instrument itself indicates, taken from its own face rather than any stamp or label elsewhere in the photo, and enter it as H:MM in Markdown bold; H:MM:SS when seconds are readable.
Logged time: **9:20**
